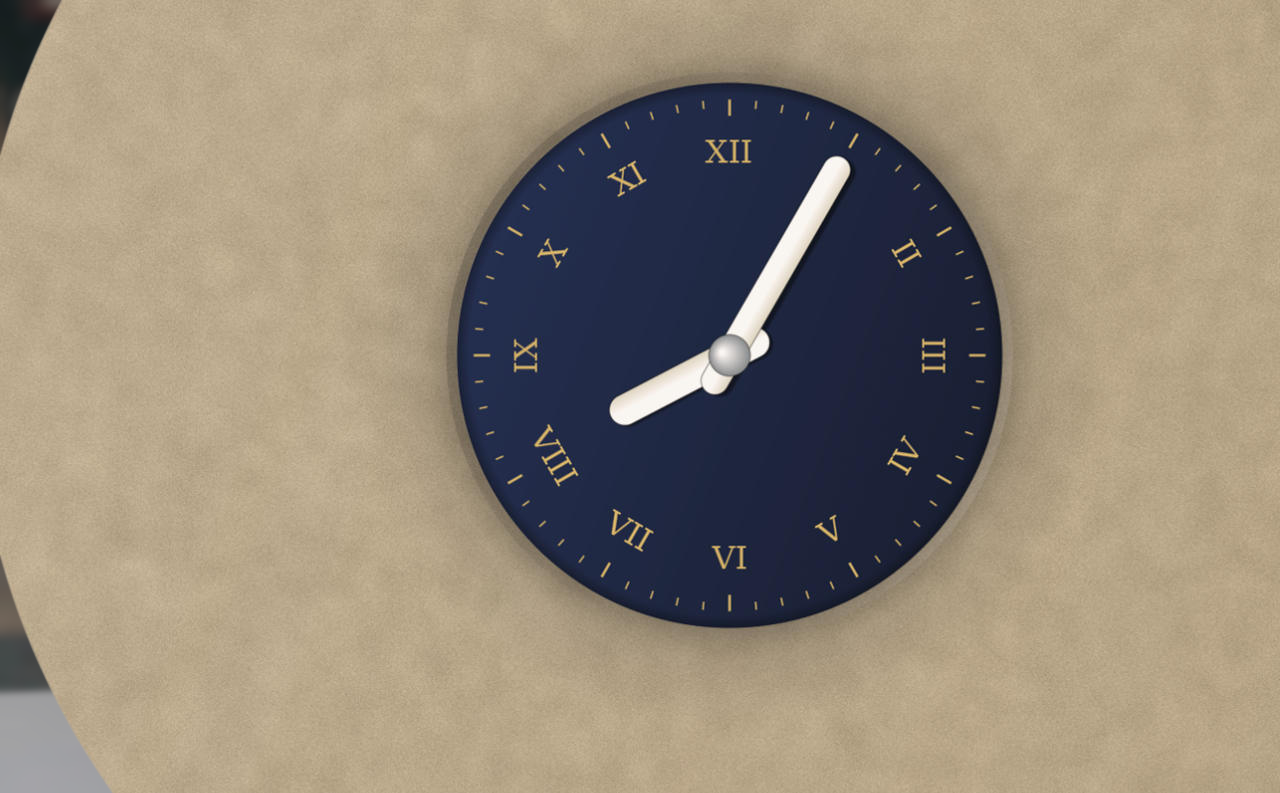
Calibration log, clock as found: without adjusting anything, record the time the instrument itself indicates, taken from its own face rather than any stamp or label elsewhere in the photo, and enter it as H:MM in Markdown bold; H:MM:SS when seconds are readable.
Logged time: **8:05**
